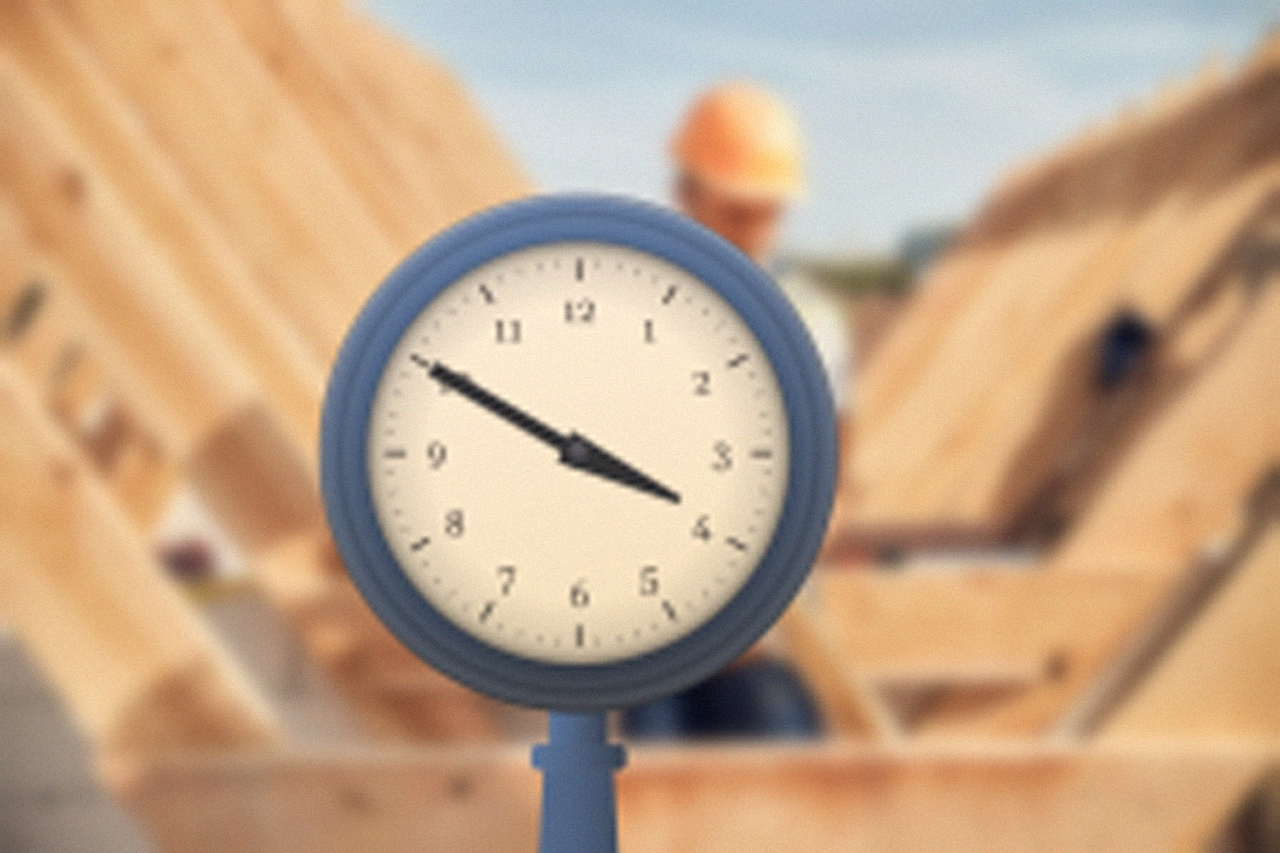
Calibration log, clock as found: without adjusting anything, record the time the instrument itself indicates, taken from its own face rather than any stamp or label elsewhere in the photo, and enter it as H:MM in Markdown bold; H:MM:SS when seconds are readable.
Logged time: **3:50**
